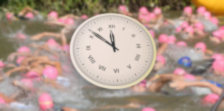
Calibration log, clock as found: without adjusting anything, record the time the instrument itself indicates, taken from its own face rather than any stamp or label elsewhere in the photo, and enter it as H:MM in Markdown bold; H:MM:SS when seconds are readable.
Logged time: **11:52**
